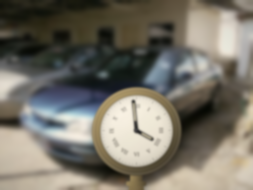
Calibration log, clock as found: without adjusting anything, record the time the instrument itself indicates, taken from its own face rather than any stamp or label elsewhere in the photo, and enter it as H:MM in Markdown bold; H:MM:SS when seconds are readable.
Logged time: **3:59**
